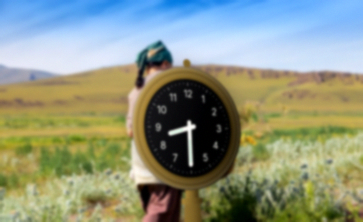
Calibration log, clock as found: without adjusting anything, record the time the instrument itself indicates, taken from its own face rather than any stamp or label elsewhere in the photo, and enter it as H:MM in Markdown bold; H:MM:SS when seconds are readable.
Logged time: **8:30**
